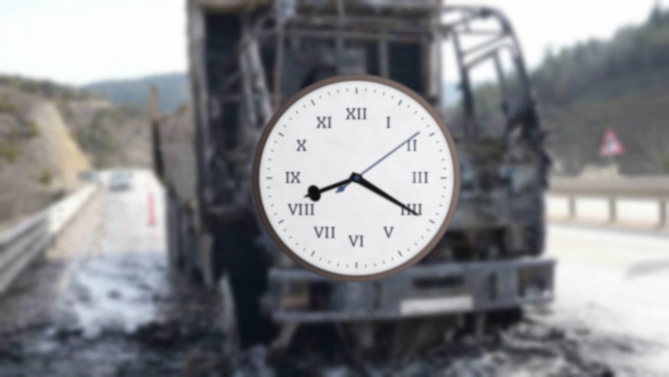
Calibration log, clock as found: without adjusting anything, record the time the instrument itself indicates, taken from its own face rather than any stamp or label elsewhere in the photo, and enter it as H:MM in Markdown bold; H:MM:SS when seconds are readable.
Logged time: **8:20:09**
